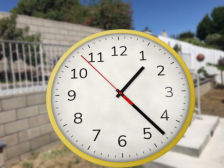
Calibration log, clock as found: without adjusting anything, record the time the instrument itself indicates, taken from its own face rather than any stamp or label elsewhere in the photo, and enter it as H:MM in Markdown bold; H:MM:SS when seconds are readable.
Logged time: **1:22:53**
